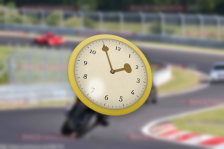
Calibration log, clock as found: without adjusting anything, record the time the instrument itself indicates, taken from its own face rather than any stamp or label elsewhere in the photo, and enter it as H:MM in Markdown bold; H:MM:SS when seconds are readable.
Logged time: **1:55**
